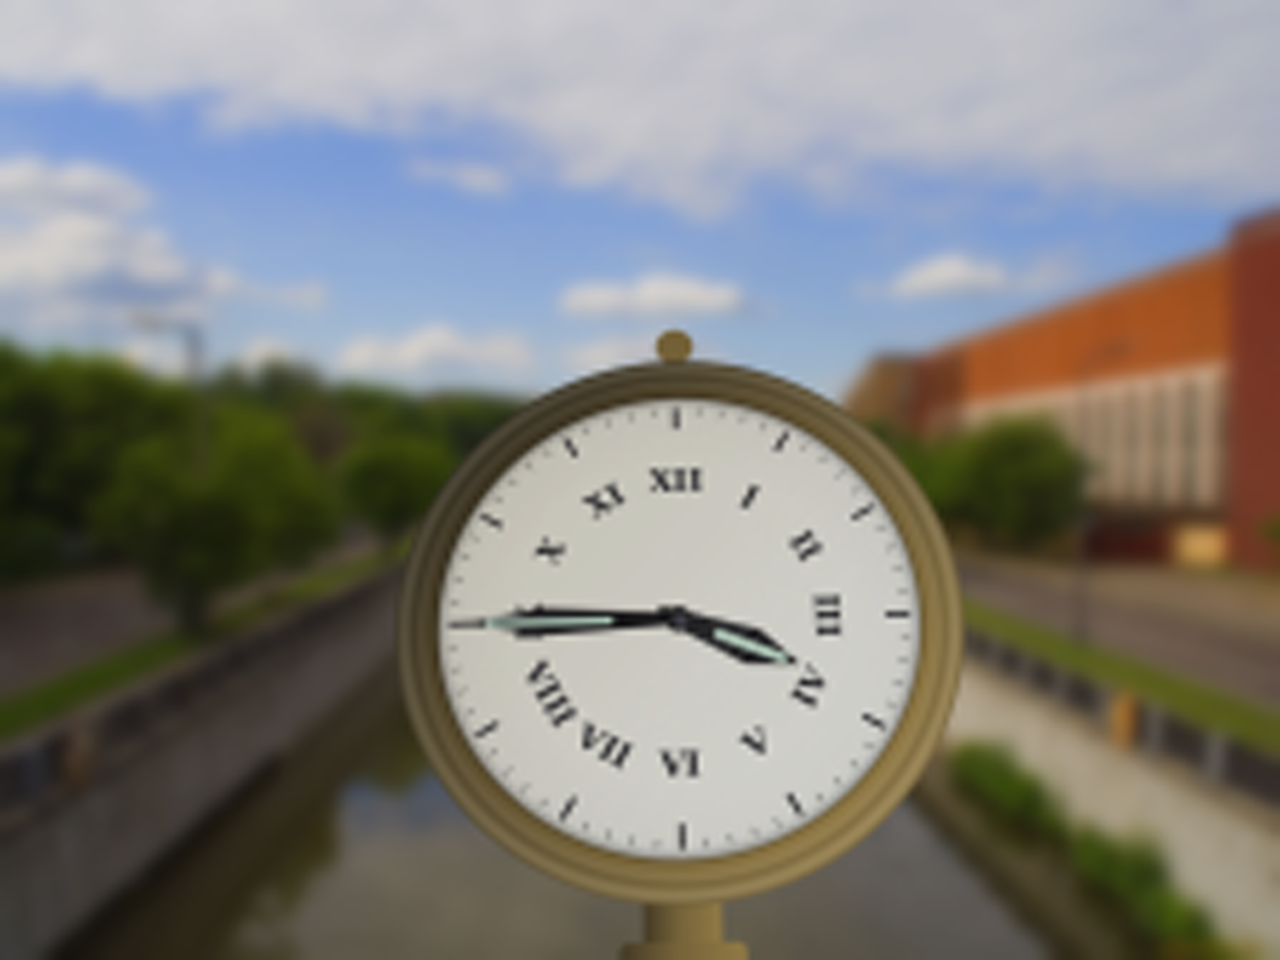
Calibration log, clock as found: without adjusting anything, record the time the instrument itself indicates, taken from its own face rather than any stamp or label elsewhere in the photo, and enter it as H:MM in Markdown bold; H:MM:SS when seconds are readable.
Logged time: **3:45**
